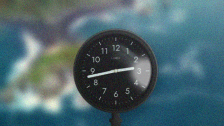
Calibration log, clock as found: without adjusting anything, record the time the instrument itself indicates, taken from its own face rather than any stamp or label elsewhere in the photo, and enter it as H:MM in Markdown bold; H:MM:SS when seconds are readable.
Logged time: **2:43**
